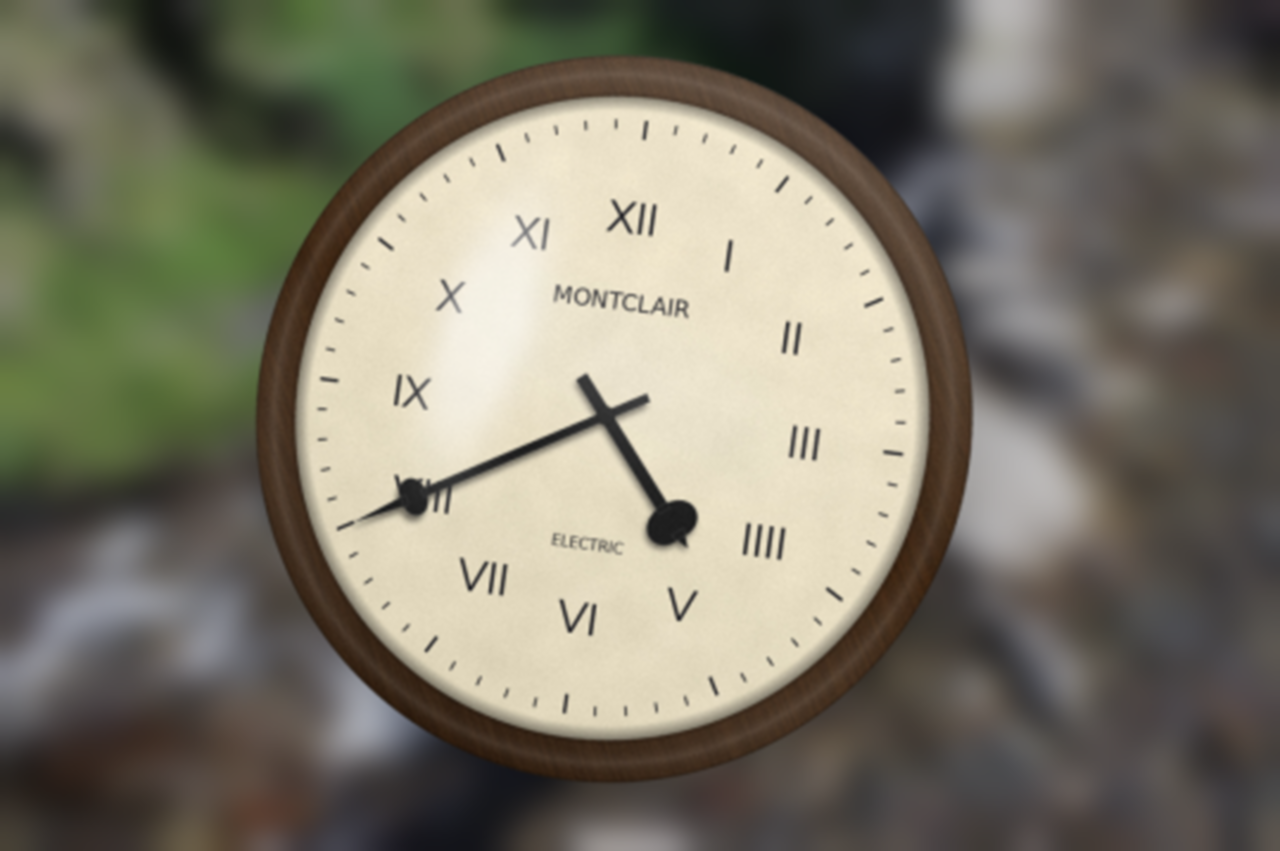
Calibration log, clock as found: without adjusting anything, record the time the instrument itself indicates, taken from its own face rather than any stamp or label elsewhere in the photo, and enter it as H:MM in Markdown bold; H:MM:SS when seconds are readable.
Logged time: **4:40**
